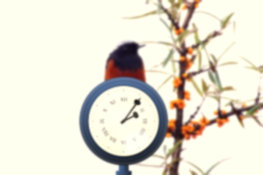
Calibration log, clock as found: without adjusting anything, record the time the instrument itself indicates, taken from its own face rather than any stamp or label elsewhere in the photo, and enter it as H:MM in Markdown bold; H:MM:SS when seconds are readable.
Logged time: **2:06**
